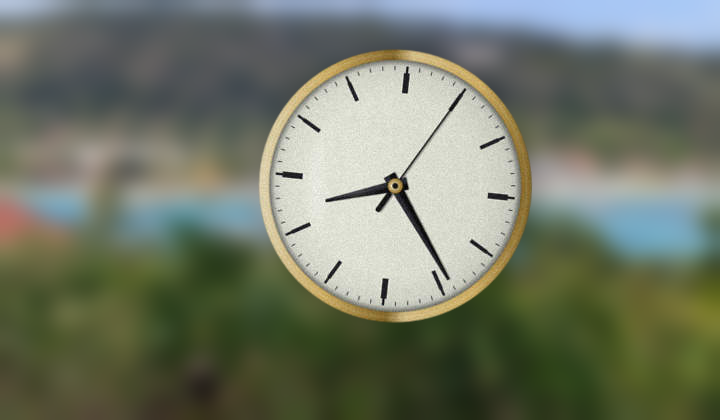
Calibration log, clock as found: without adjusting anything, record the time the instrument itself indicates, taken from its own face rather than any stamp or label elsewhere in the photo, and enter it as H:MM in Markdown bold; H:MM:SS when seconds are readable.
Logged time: **8:24:05**
